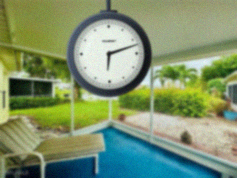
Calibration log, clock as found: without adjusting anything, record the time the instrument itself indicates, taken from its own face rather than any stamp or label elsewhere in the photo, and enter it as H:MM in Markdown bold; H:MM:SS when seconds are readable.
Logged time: **6:12**
